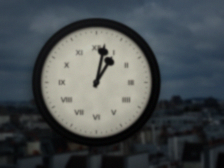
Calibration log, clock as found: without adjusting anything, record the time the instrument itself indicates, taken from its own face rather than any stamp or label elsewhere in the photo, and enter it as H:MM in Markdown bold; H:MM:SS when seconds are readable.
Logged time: **1:02**
